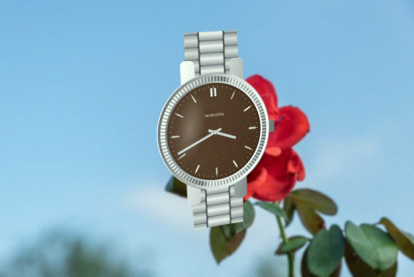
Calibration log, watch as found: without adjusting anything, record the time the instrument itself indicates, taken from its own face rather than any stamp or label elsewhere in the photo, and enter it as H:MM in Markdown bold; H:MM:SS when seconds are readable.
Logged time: **3:41**
